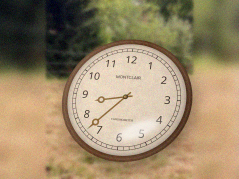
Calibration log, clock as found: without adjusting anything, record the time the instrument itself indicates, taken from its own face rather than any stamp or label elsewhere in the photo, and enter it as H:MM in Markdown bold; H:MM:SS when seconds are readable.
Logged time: **8:37**
